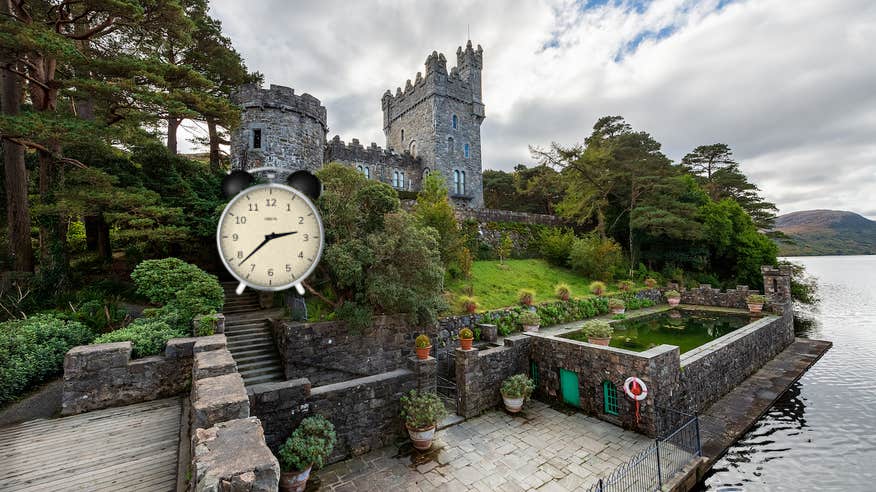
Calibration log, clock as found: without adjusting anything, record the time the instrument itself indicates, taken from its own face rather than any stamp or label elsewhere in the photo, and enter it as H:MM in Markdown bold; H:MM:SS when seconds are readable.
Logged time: **2:38**
